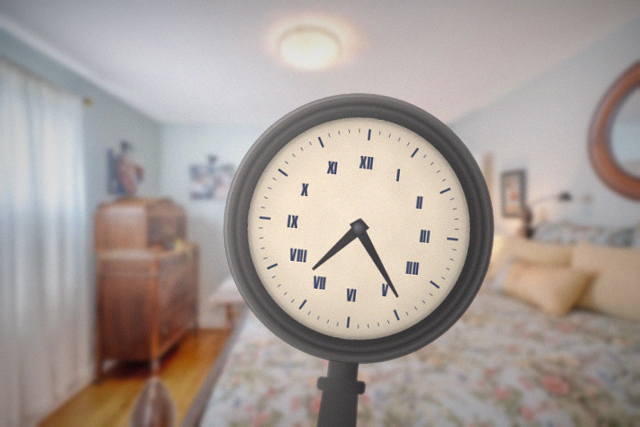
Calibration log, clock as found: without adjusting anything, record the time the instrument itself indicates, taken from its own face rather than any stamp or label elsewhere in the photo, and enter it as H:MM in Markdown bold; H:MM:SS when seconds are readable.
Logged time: **7:24**
